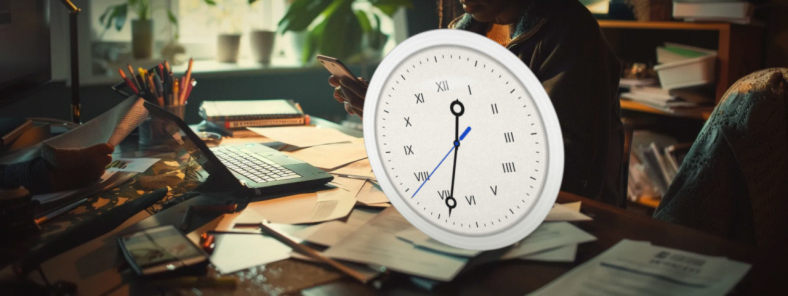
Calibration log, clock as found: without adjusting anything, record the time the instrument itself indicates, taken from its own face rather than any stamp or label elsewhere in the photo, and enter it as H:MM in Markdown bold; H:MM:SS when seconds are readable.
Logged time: **12:33:39**
